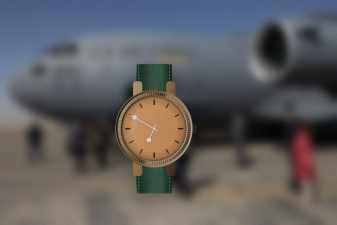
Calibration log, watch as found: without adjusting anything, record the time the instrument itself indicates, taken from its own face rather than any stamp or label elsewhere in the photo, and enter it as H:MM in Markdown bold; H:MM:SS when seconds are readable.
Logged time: **6:50**
